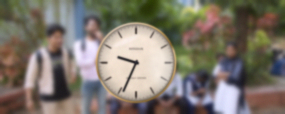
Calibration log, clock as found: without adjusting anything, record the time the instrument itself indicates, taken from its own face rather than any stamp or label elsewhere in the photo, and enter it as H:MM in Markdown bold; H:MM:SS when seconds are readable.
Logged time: **9:34**
